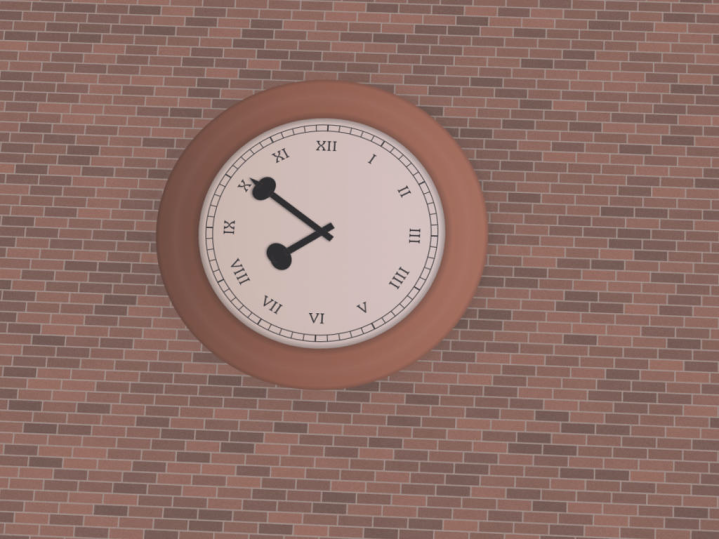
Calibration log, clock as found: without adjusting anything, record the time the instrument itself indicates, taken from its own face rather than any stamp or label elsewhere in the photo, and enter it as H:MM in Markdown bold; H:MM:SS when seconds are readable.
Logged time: **7:51**
